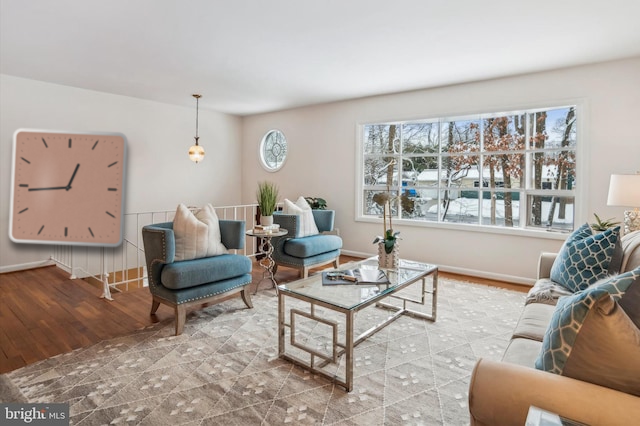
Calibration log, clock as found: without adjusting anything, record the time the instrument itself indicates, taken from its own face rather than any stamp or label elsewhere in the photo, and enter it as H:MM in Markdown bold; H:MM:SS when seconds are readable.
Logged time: **12:44**
